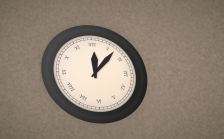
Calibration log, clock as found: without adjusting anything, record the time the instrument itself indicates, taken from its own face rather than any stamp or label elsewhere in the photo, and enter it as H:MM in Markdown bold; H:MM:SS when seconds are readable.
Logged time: **12:07**
